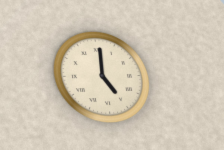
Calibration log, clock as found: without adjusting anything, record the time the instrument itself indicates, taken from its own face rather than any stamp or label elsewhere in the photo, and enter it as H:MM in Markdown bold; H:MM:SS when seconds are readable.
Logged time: **5:01**
